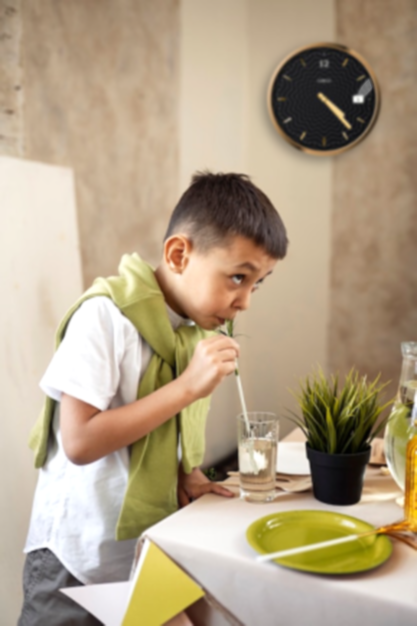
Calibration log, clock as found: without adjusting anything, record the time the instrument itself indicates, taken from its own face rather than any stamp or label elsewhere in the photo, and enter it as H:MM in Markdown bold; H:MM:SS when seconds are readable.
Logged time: **4:23**
